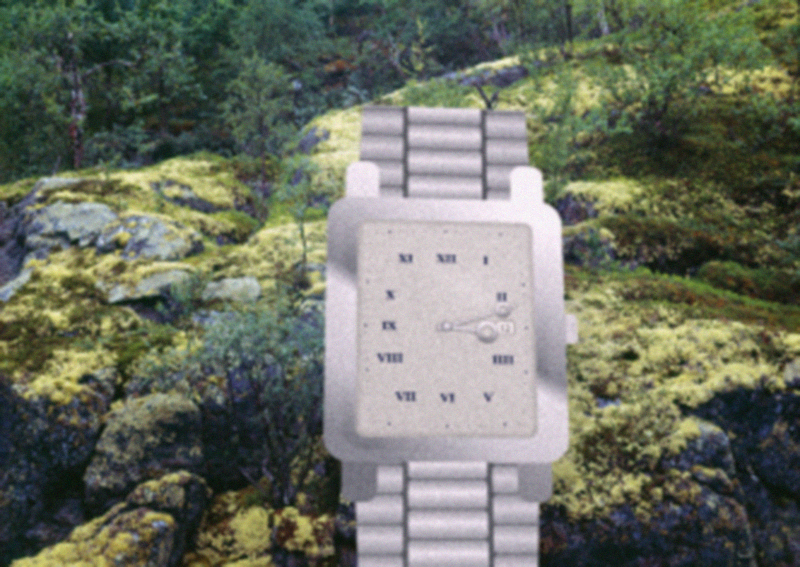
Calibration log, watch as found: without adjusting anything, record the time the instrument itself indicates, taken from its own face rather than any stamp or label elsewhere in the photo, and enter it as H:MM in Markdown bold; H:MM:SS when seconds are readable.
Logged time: **3:12**
